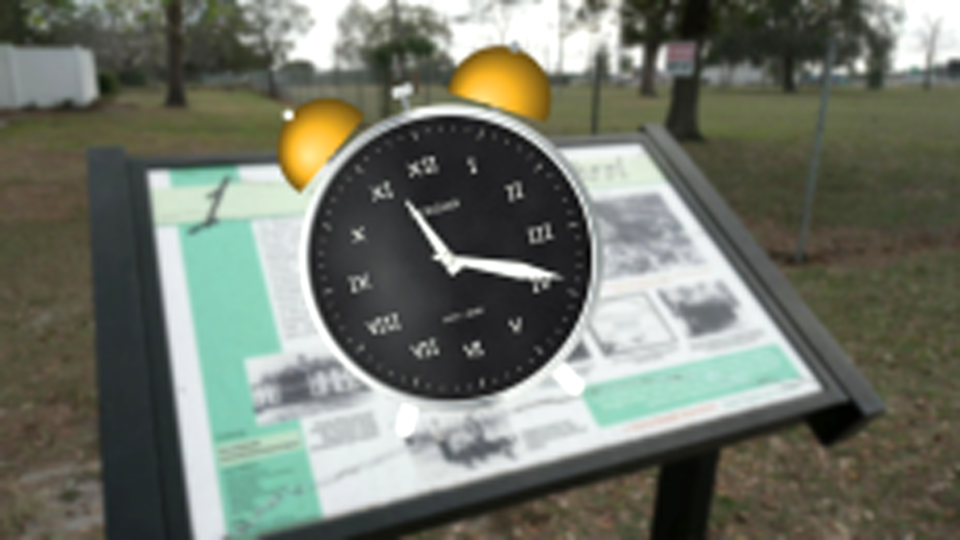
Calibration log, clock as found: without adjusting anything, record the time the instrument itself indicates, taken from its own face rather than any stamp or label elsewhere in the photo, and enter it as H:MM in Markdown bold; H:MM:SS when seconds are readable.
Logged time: **11:19**
